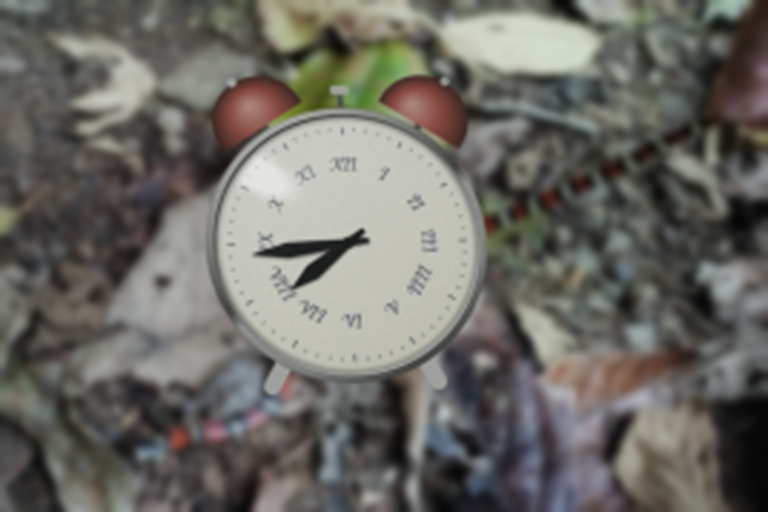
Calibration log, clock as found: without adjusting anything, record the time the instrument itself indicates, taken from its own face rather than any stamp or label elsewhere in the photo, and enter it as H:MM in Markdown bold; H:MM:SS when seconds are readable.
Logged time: **7:44**
